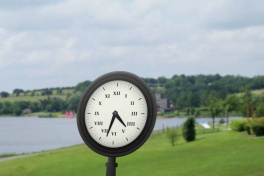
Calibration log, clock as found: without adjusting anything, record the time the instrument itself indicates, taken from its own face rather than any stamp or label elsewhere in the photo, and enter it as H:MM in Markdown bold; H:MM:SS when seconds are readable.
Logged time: **4:33**
